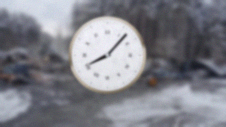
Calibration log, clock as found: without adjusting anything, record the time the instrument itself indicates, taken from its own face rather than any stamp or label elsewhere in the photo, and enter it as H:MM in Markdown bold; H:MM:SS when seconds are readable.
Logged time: **8:07**
